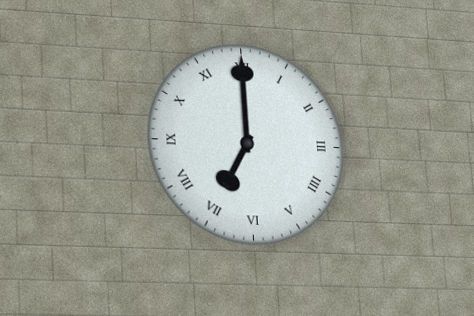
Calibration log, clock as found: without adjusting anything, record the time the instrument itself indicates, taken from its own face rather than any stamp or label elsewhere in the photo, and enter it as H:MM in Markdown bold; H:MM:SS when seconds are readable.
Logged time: **7:00**
